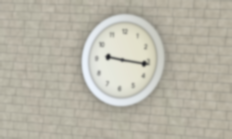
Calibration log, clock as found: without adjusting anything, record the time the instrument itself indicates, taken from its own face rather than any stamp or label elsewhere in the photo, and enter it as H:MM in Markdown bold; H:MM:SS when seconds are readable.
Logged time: **9:16**
